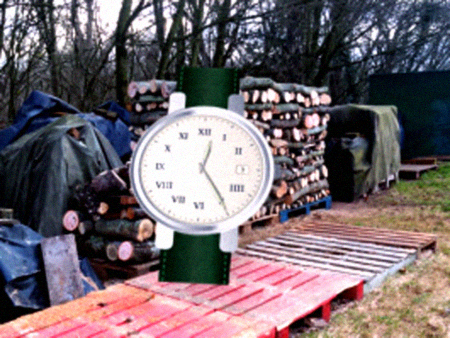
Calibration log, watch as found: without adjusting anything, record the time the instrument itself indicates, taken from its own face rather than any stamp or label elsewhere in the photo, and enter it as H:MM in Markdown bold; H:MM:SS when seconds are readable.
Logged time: **12:25**
